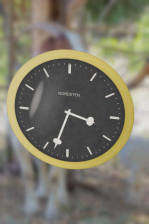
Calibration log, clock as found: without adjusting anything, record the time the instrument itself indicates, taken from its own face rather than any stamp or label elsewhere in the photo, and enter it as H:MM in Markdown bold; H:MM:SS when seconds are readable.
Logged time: **3:33**
